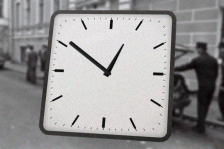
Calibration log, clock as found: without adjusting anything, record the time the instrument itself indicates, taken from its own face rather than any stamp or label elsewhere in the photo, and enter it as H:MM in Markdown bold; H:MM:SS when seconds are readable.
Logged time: **12:51**
